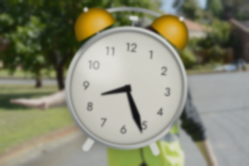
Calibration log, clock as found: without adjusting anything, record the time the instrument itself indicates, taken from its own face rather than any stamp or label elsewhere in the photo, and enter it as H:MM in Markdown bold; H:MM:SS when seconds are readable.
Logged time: **8:26**
